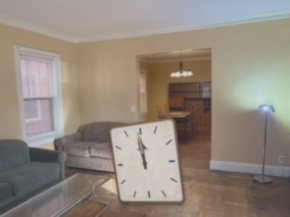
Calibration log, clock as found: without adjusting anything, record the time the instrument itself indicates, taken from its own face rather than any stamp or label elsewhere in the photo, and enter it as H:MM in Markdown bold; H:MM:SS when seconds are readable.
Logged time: **11:59**
